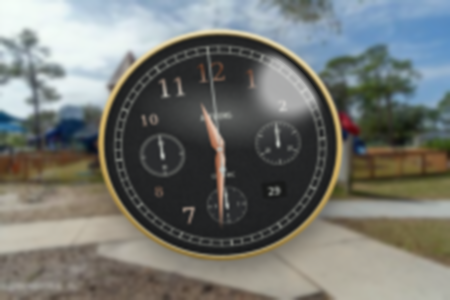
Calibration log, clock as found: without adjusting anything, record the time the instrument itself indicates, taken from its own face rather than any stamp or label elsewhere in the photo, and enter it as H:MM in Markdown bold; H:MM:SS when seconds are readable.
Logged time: **11:31**
